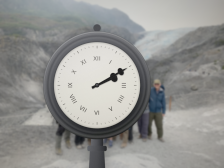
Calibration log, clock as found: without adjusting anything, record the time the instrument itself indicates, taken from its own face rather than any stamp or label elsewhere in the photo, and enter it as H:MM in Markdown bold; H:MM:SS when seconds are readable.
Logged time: **2:10**
